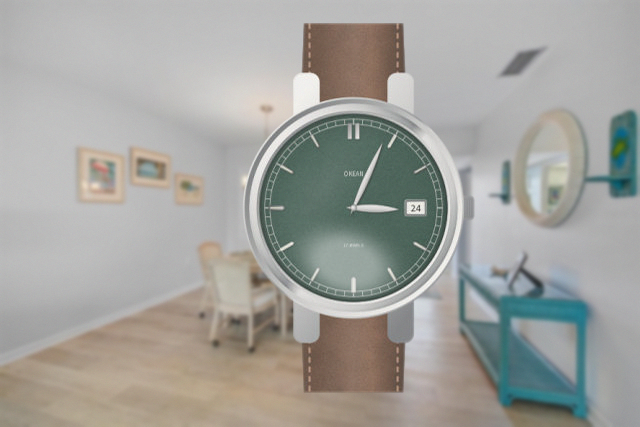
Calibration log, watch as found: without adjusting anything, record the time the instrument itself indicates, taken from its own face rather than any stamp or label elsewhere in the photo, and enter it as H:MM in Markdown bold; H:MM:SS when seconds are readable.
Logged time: **3:04**
